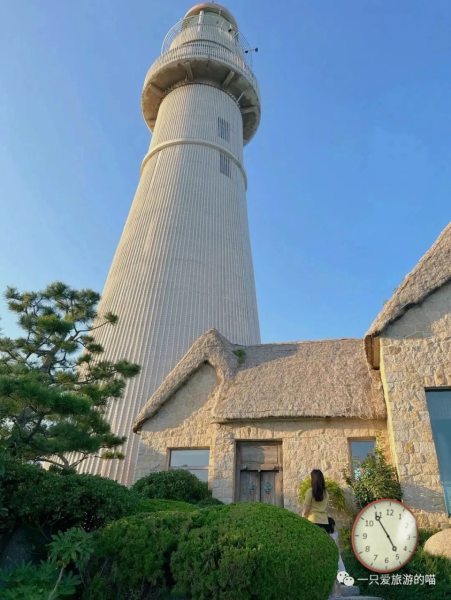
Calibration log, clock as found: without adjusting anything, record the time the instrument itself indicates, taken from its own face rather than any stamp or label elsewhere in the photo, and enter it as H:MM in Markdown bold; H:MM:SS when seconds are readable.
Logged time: **4:54**
